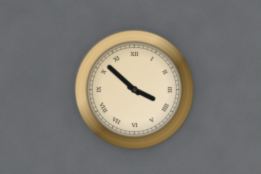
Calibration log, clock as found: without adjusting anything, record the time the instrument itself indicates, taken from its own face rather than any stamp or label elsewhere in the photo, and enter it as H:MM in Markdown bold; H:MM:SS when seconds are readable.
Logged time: **3:52**
